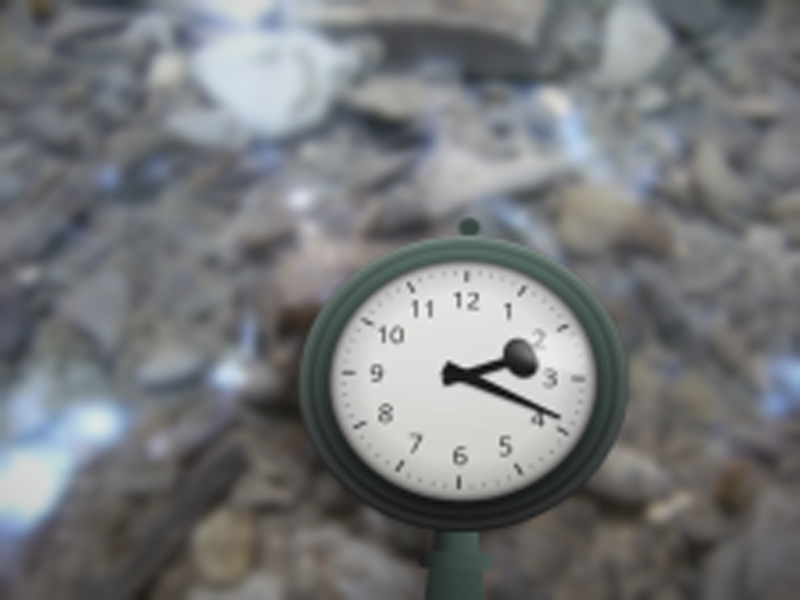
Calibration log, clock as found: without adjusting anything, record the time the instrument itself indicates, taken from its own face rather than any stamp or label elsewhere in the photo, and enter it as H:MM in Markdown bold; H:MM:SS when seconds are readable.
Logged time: **2:19**
